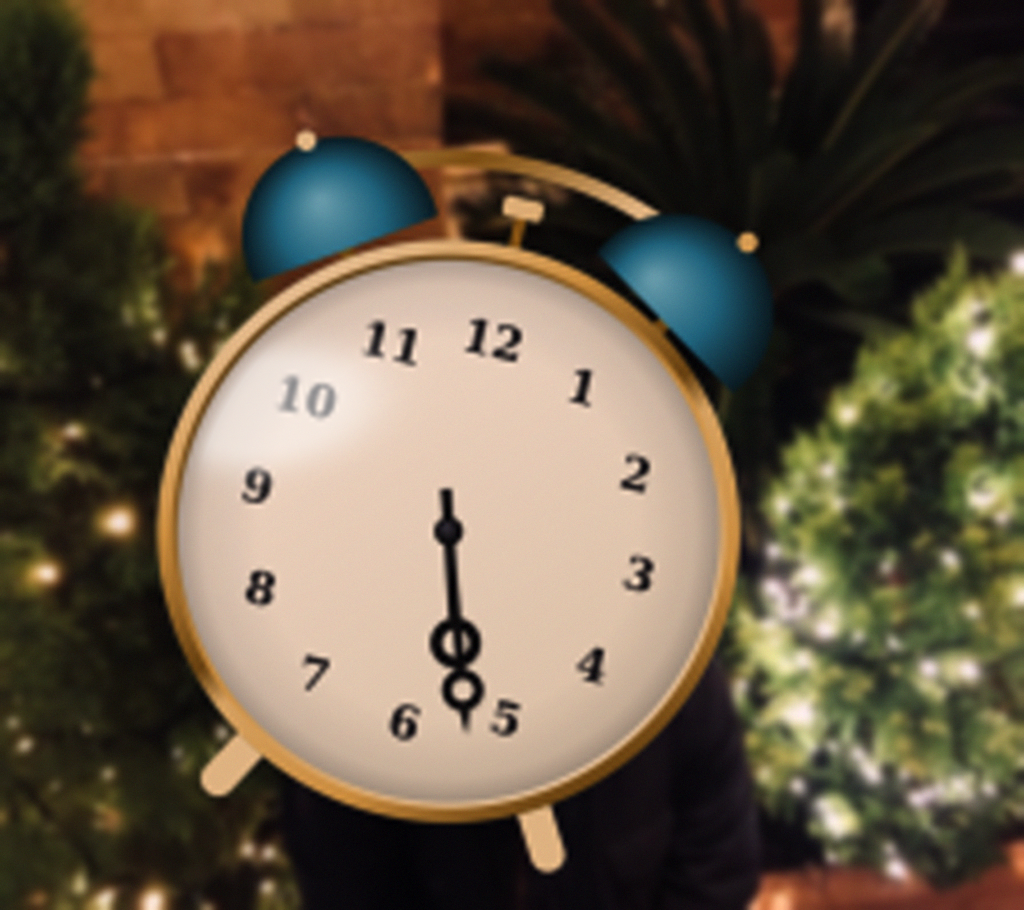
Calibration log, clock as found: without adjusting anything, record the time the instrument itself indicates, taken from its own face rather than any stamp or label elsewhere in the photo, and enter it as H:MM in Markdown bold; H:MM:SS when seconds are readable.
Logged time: **5:27**
